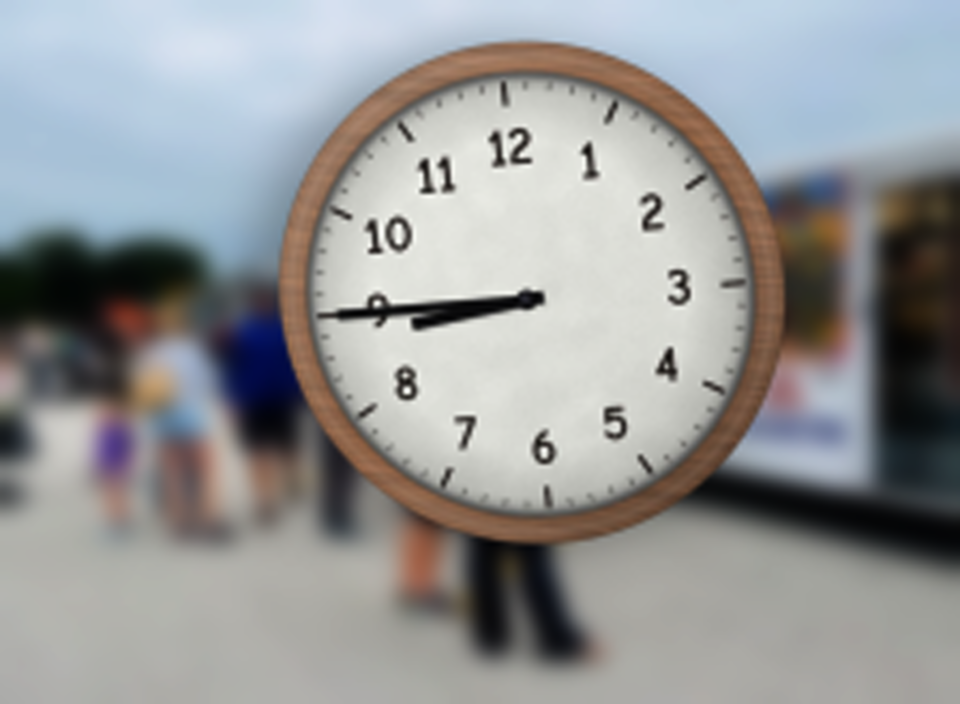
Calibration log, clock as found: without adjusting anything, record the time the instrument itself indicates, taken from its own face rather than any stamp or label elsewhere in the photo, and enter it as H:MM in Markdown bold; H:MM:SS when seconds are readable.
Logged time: **8:45**
